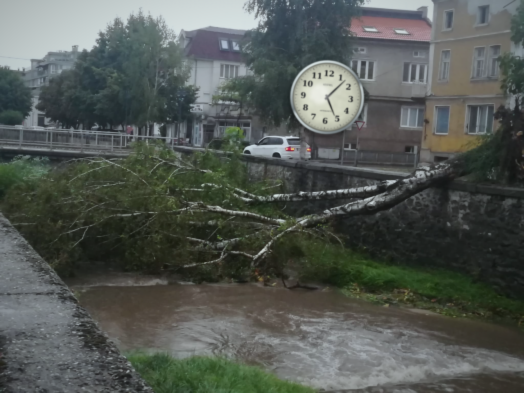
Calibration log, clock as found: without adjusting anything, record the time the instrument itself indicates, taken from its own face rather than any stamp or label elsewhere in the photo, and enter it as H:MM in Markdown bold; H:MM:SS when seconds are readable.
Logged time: **5:07**
